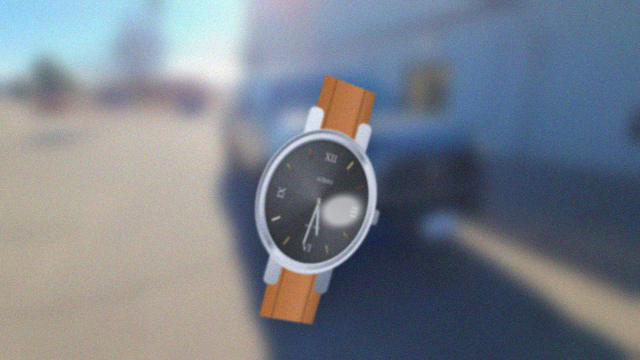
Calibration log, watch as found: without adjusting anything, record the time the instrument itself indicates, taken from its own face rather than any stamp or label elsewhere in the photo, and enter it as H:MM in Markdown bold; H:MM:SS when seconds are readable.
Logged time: **5:31**
